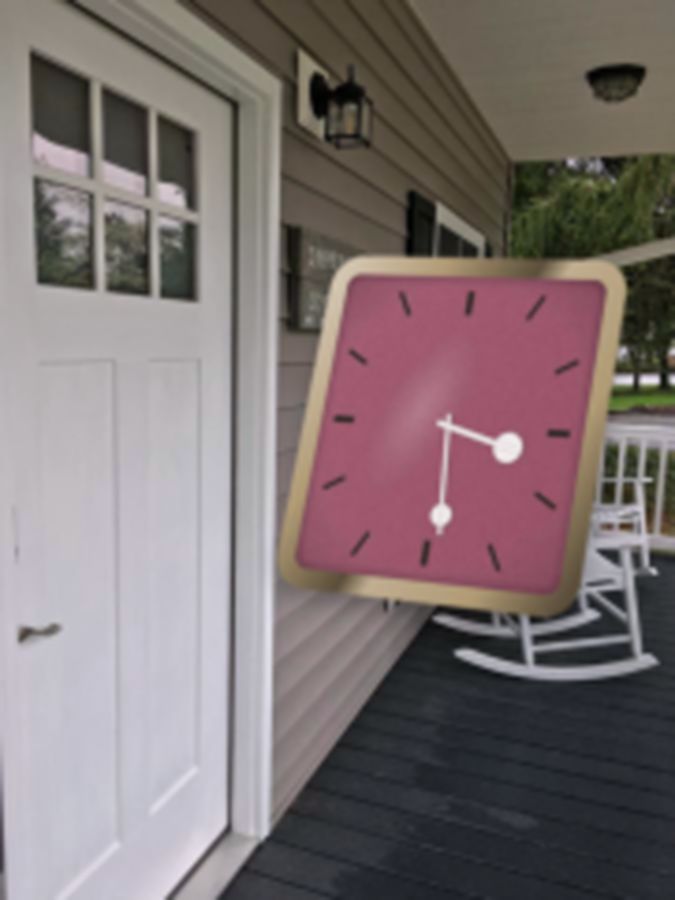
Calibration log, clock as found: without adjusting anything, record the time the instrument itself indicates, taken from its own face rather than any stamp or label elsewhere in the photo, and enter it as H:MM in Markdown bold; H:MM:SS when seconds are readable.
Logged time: **3:29**
